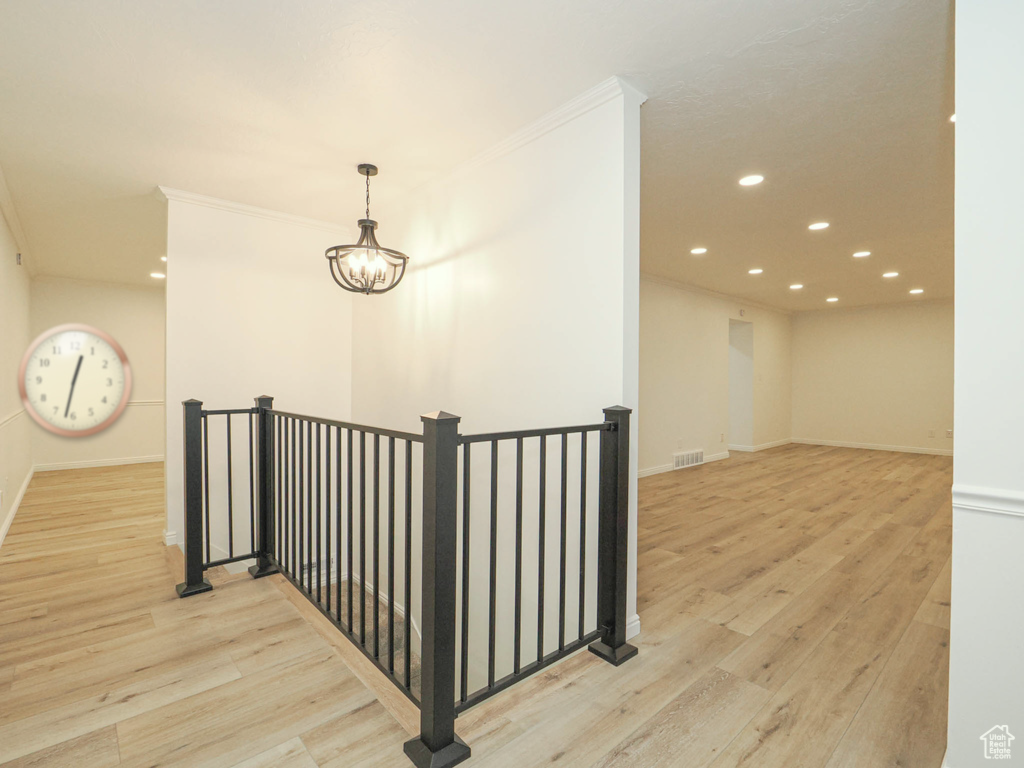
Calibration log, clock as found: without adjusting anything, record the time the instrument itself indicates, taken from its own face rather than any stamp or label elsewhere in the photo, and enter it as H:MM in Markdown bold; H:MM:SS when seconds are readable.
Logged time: **12:32**
